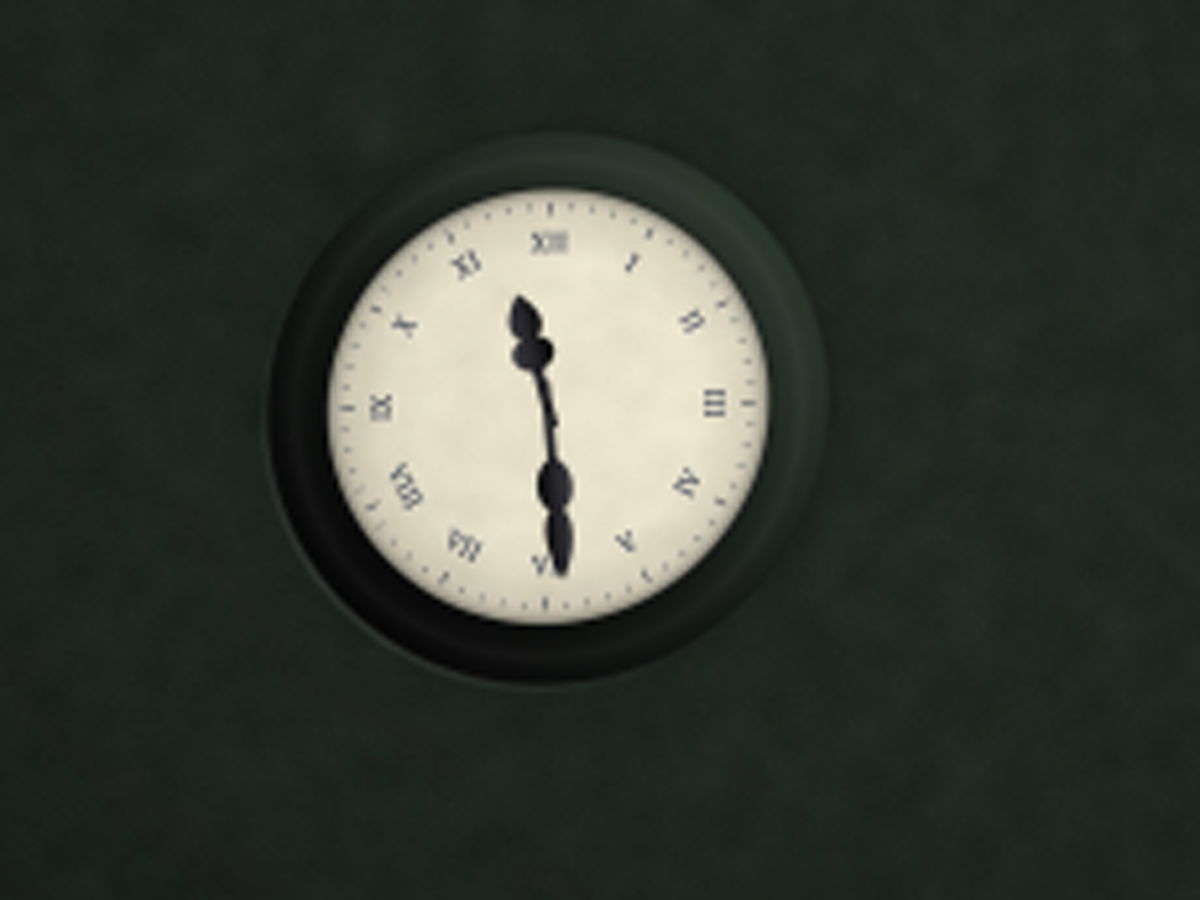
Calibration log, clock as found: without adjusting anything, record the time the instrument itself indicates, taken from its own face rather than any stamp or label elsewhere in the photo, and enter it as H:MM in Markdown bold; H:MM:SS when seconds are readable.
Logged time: **11:29**
